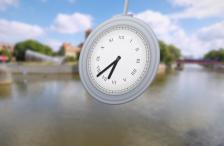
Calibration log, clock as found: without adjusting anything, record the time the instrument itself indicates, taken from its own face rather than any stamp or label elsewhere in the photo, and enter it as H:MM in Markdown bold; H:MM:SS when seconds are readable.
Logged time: **6:38**
